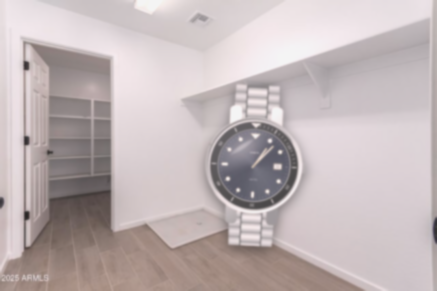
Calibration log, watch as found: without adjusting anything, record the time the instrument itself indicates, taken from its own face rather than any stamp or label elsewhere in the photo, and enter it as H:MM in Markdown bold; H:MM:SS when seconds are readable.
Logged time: **1:07**
